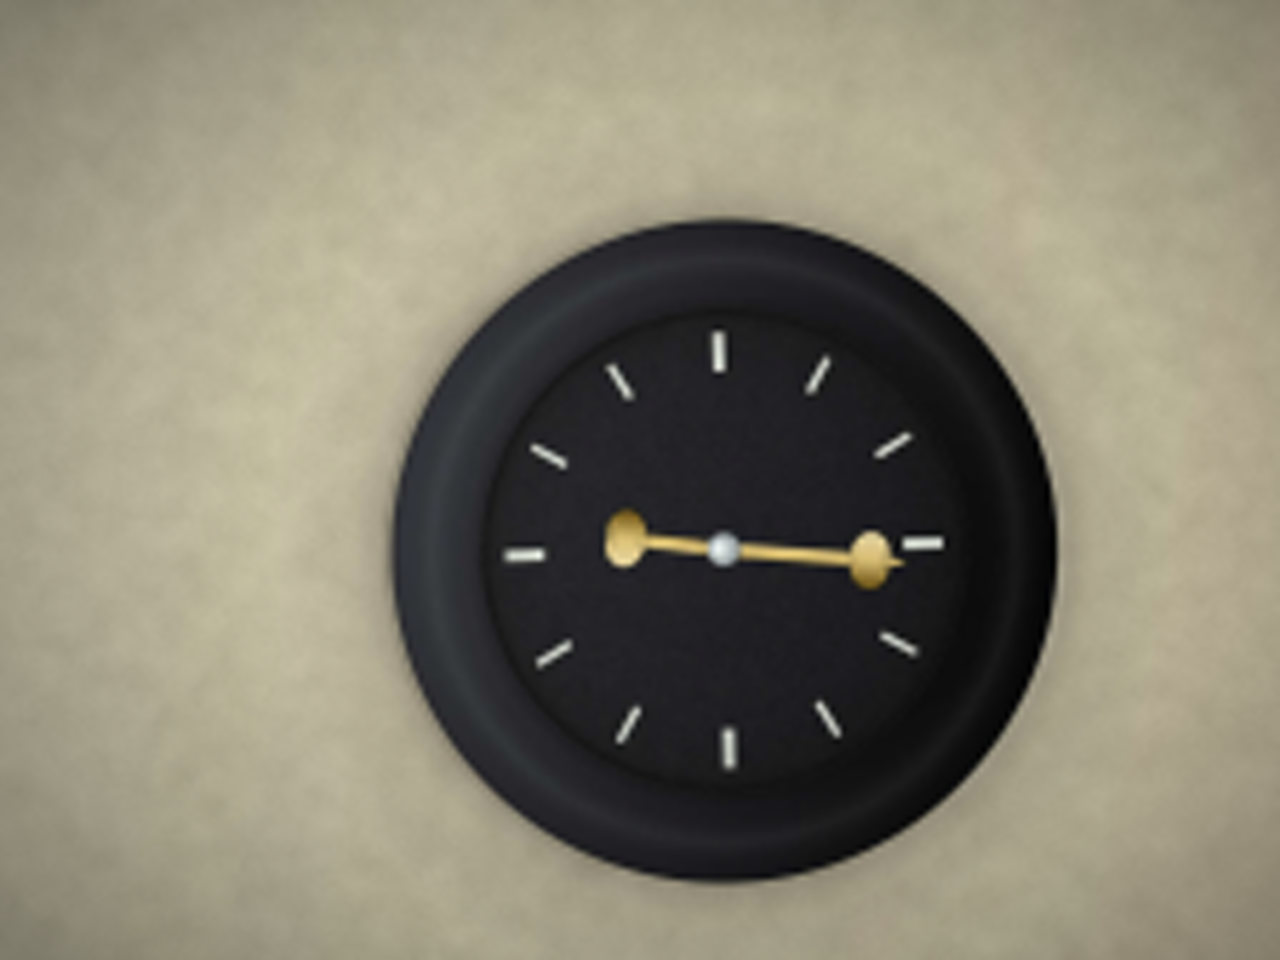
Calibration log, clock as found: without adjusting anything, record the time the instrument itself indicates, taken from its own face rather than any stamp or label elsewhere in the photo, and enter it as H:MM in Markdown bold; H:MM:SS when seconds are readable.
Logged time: **9:16**
